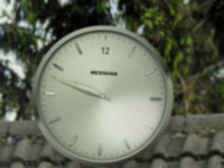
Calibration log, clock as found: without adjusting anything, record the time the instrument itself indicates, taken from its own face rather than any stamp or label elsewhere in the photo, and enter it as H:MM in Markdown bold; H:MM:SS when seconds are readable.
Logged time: **9:48**
